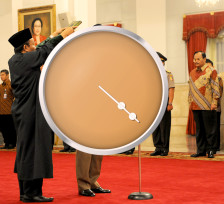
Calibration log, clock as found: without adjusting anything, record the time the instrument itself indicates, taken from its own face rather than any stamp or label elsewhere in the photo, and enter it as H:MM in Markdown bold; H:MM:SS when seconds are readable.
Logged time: **4:22**
